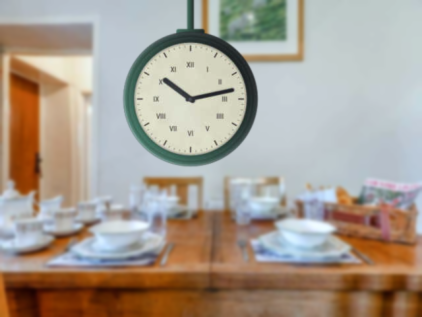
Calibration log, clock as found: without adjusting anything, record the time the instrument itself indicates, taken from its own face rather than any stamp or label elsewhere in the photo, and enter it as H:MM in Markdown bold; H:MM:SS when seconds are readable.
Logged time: **10:13**
